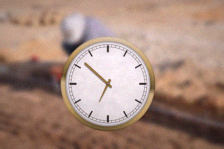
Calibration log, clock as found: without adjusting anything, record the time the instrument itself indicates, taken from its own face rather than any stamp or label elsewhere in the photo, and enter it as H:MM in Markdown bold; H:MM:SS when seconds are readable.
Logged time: **6:52**
